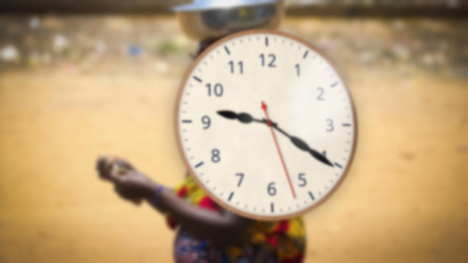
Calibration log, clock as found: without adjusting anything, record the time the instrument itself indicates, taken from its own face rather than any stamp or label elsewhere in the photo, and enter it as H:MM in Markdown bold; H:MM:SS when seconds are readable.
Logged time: **9:20:27**
